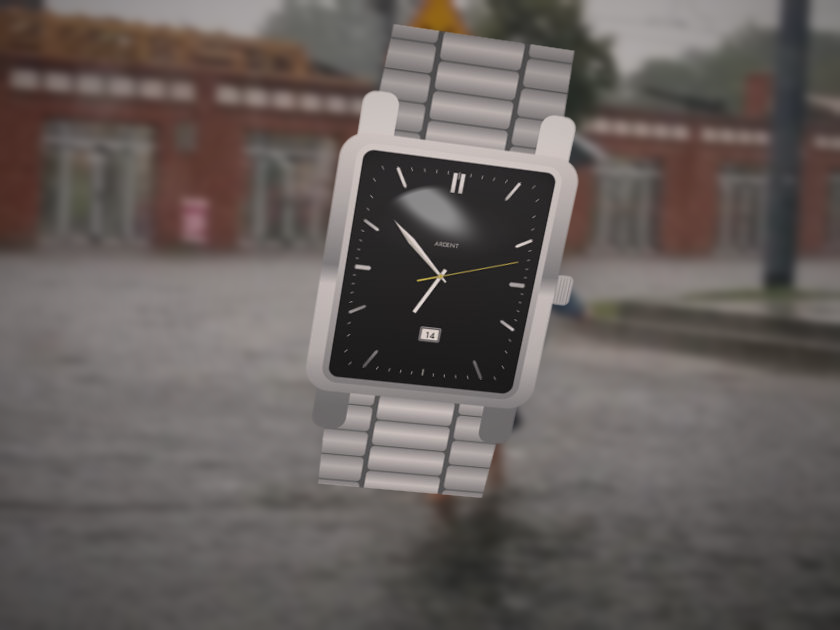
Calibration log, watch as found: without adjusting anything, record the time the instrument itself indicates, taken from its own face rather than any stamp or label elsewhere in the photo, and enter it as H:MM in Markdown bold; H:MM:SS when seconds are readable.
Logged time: **6:52:12**
